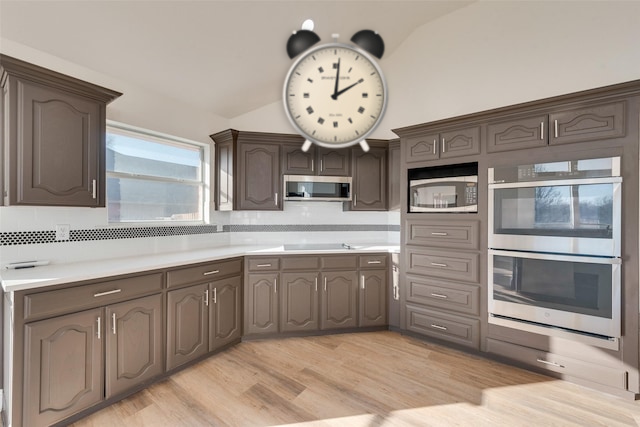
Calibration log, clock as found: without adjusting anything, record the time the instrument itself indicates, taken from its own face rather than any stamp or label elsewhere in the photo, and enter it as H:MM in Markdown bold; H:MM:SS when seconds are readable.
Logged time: **2:01**
